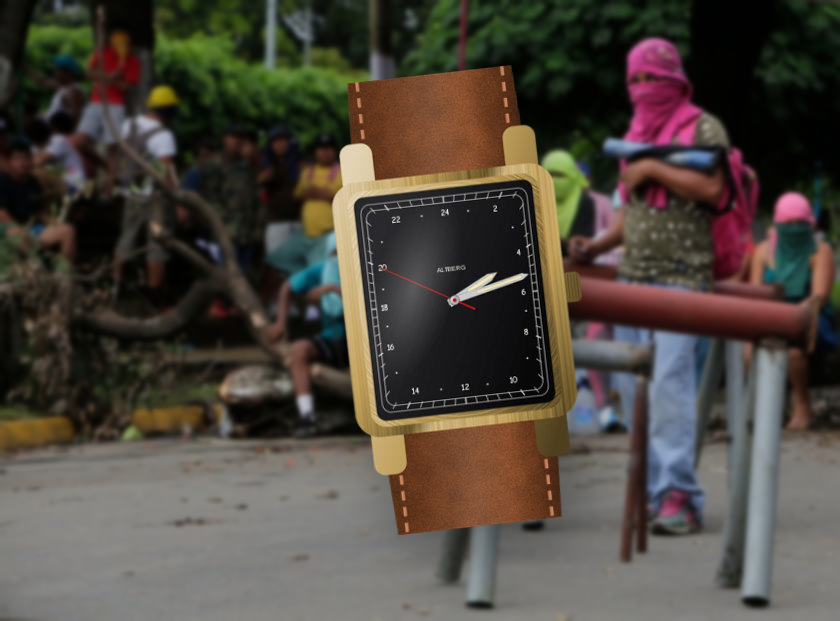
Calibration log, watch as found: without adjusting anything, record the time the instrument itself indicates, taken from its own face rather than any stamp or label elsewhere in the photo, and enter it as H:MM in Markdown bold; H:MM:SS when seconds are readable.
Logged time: **4:12:50**
